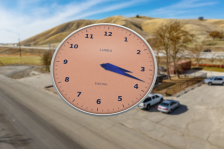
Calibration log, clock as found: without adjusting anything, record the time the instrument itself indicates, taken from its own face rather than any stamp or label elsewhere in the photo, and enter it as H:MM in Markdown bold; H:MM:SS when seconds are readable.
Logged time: **3:18**
